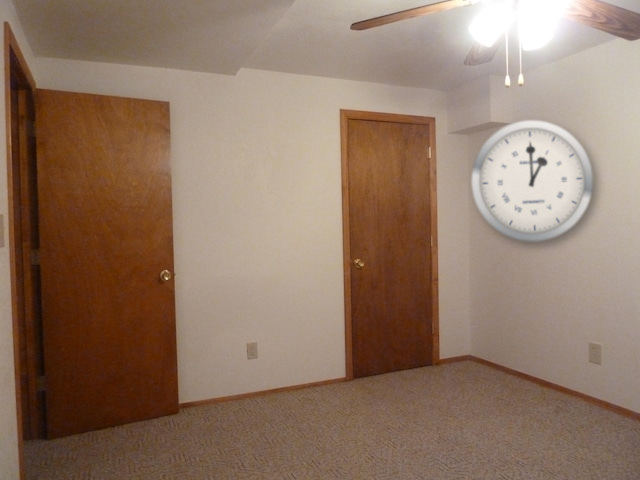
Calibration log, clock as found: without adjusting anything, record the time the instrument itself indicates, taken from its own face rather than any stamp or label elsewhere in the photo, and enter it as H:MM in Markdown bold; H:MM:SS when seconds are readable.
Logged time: **1:00**
